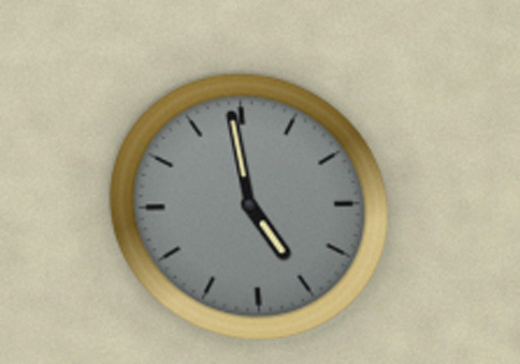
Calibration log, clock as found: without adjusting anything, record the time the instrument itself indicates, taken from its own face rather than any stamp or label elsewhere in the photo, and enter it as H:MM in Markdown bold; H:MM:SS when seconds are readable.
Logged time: **4:59**
